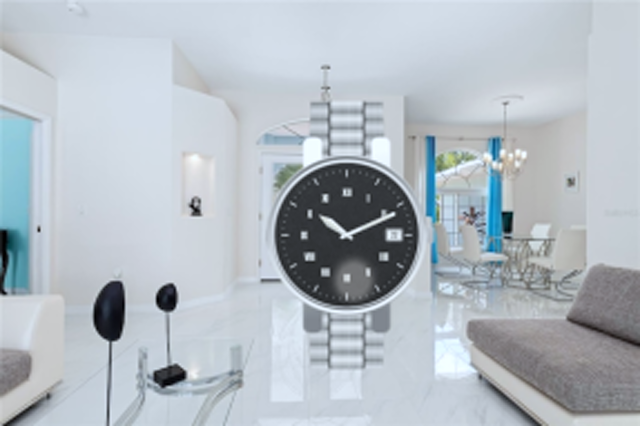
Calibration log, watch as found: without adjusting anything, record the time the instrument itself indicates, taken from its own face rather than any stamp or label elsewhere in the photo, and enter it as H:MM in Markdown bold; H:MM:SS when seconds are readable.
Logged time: **10:11**
